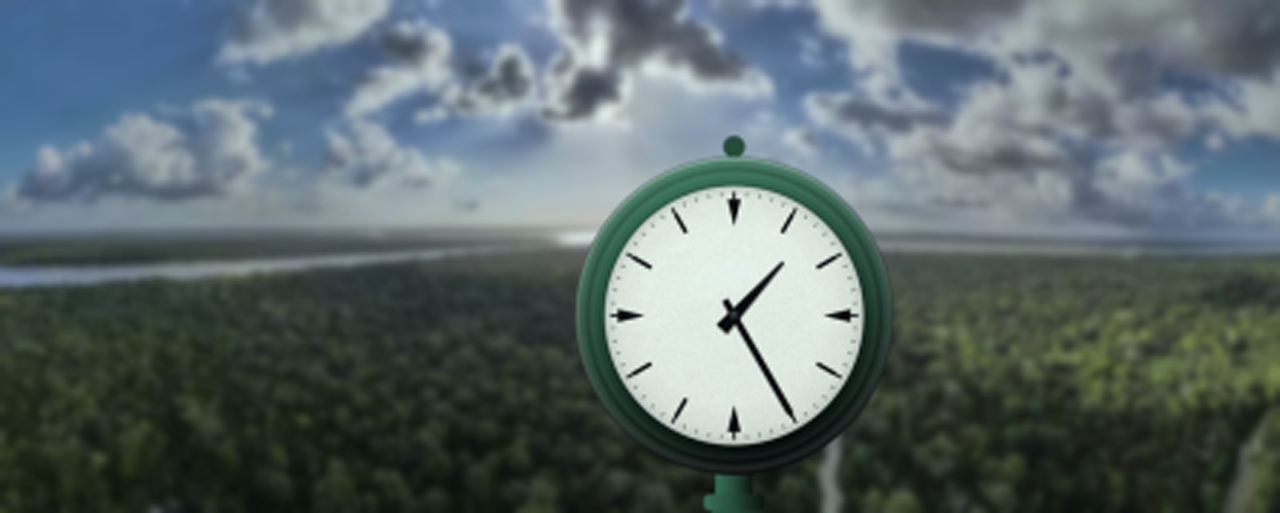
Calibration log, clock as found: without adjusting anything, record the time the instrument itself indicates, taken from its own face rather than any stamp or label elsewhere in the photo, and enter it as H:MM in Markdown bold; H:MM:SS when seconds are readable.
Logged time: **1:25**
